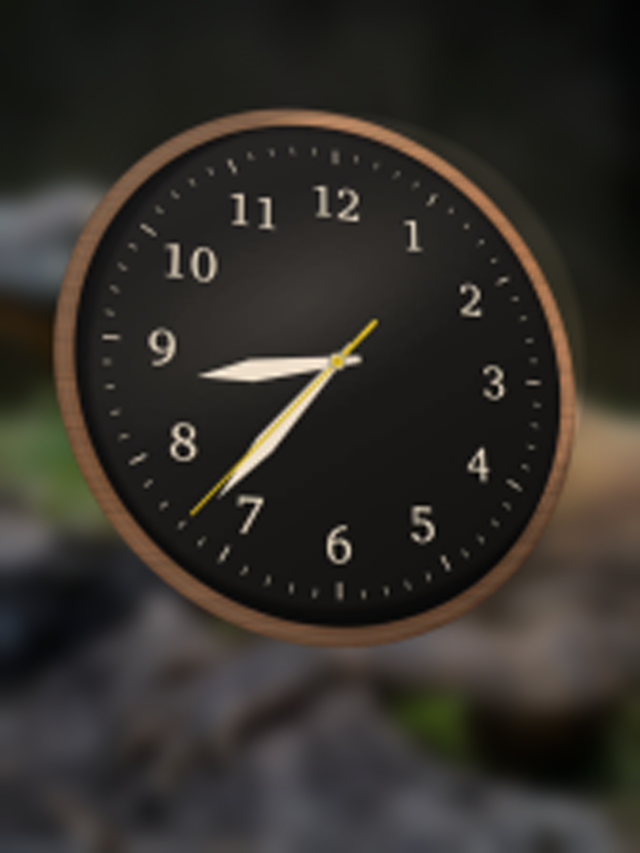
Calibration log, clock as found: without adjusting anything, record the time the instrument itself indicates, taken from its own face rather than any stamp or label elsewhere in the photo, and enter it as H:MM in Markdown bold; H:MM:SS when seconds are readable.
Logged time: **8:36:37**
